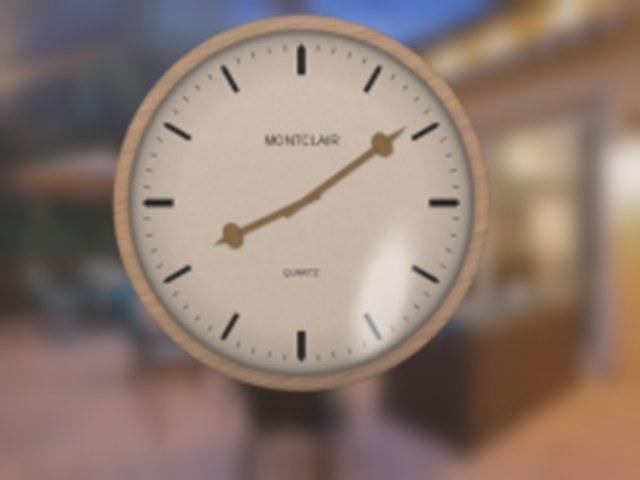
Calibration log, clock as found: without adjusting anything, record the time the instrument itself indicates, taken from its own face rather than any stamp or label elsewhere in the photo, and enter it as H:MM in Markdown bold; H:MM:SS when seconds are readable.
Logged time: **8:09**
